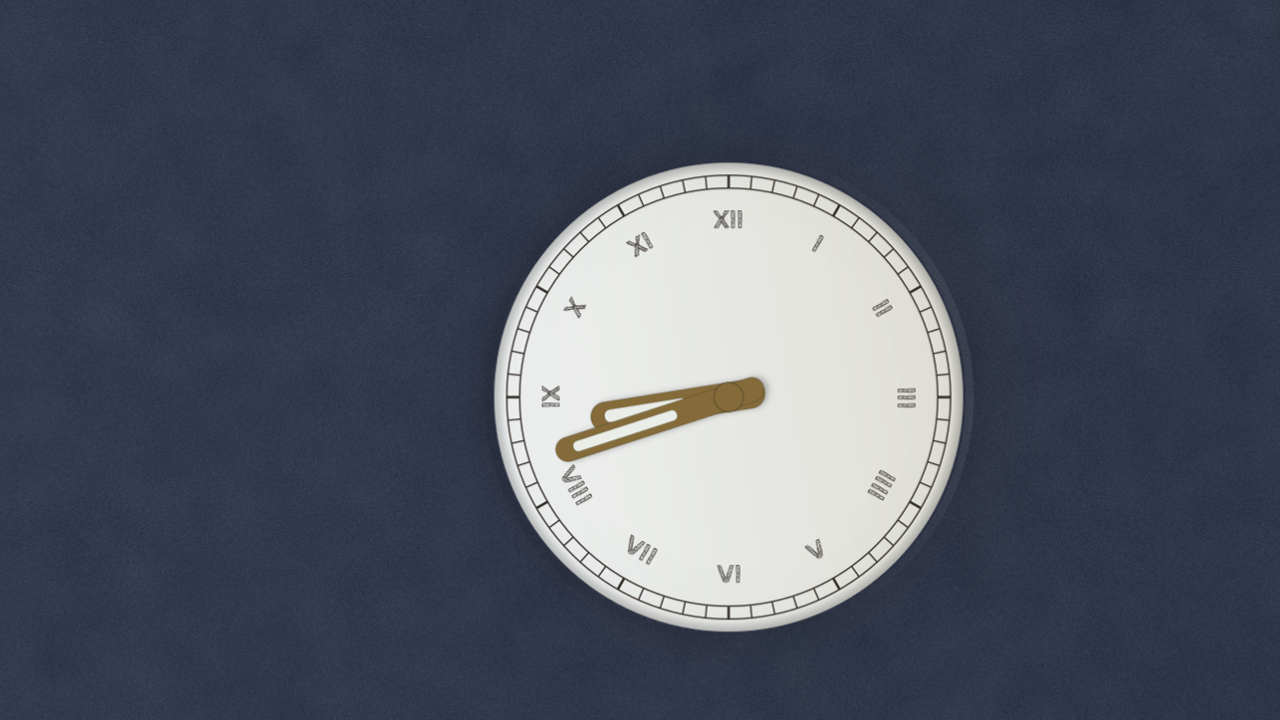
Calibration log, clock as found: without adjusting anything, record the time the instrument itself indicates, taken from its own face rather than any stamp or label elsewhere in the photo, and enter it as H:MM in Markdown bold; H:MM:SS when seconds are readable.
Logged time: **8:42**
